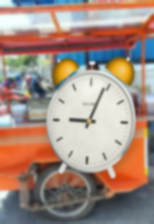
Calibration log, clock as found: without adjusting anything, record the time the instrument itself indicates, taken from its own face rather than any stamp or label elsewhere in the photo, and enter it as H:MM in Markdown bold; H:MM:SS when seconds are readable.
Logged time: **9:04**
